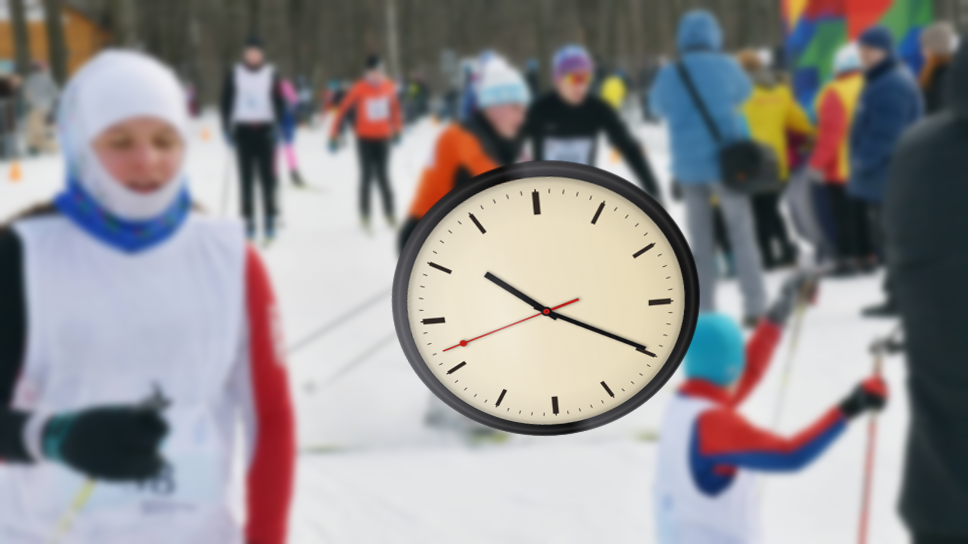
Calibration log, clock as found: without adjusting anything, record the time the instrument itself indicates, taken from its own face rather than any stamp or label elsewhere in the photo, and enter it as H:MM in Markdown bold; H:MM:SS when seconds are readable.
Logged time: **10:19:42**
